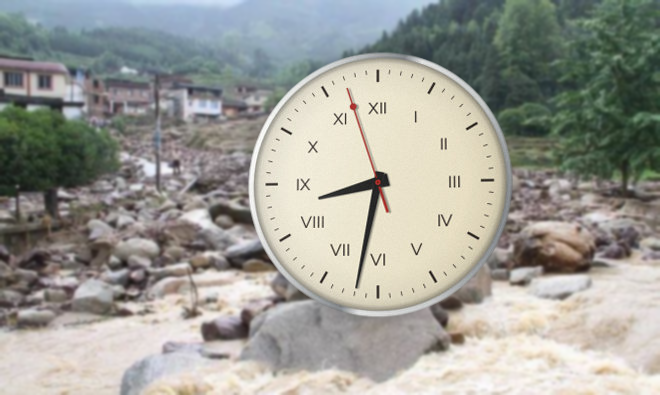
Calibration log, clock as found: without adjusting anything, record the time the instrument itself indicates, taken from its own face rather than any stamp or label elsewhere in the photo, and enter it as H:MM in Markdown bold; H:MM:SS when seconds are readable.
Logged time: **8:31:57**
